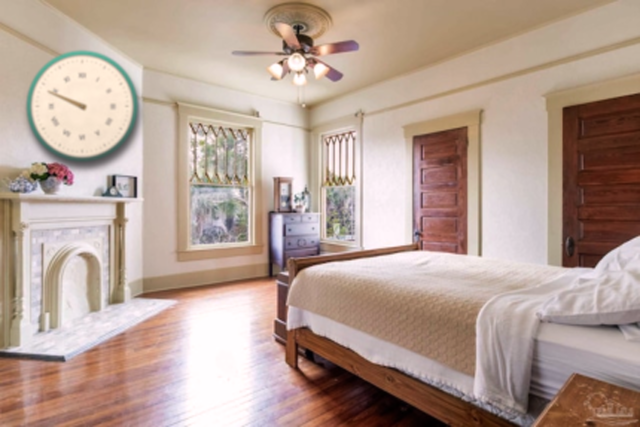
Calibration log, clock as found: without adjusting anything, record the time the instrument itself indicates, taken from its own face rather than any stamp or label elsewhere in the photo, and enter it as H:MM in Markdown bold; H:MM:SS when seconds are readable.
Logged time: **9:49**
